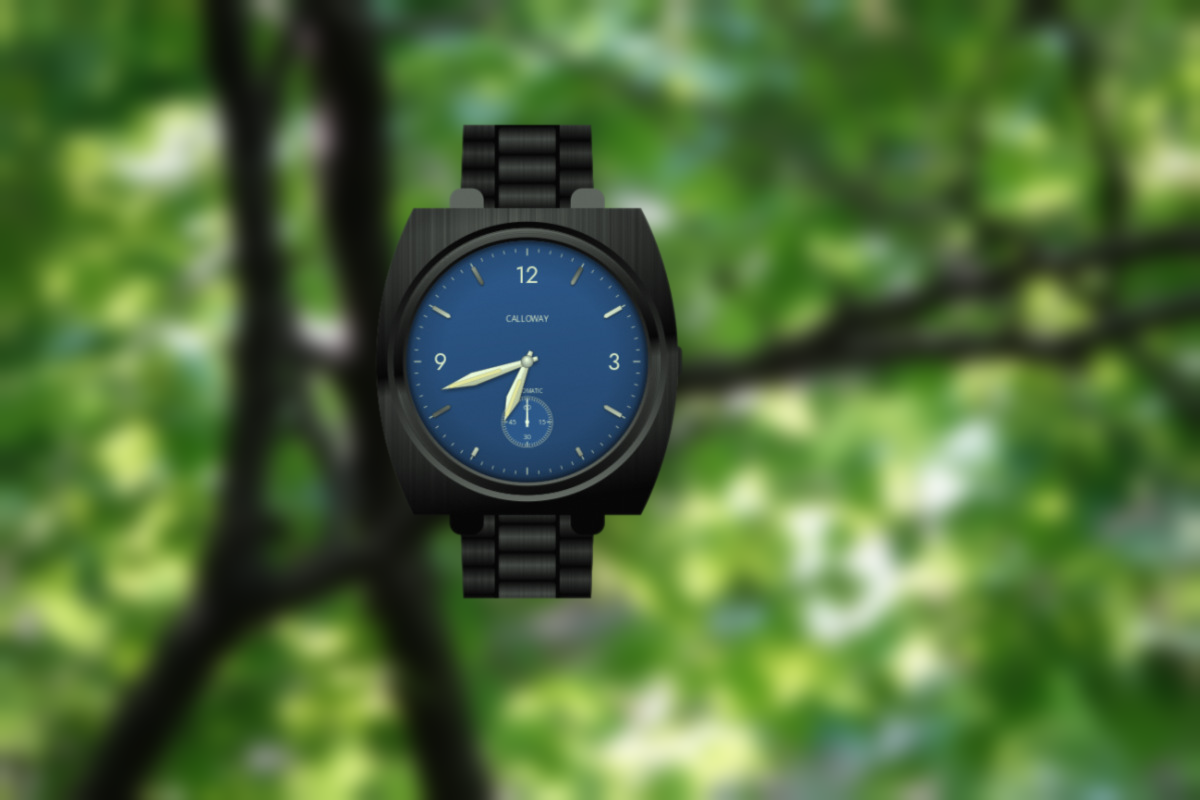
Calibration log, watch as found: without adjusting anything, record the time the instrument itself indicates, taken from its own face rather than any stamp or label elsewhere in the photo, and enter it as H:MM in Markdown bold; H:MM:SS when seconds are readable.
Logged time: **6:42**
